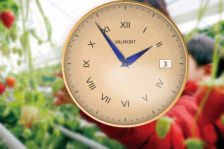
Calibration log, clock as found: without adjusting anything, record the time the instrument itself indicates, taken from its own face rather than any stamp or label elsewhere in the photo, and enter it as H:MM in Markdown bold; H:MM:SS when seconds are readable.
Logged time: **1:54**
